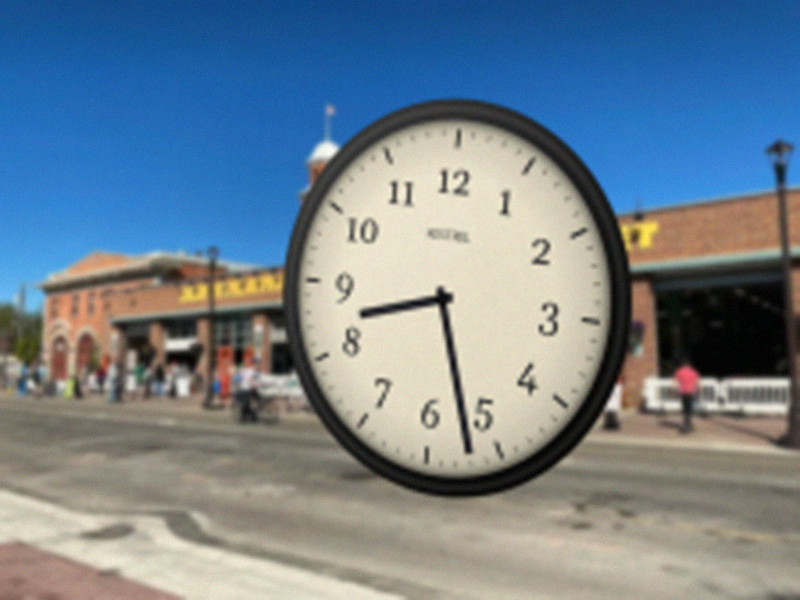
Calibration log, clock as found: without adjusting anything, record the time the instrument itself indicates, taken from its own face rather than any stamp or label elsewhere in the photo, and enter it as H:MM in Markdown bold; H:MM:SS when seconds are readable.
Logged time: **8:27**
